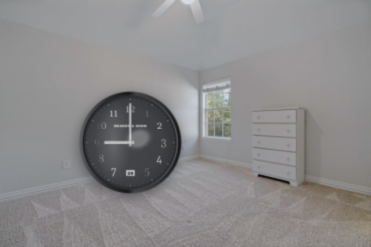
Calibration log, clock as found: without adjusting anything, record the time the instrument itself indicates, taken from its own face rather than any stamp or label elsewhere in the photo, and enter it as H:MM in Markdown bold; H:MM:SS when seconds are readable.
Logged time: **9:00**
